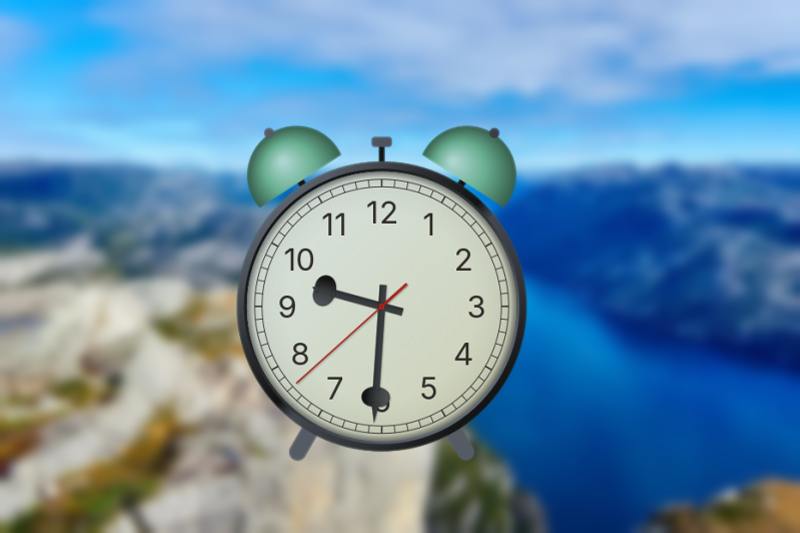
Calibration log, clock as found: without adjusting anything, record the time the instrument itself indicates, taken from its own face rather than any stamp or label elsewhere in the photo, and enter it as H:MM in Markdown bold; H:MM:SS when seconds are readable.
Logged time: **9:30:38**
